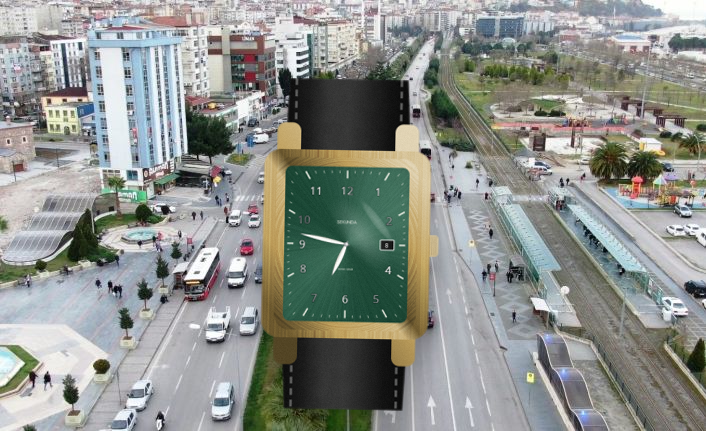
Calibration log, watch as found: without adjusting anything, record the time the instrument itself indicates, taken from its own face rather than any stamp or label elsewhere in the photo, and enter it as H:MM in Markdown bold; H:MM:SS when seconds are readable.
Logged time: **6:47**
